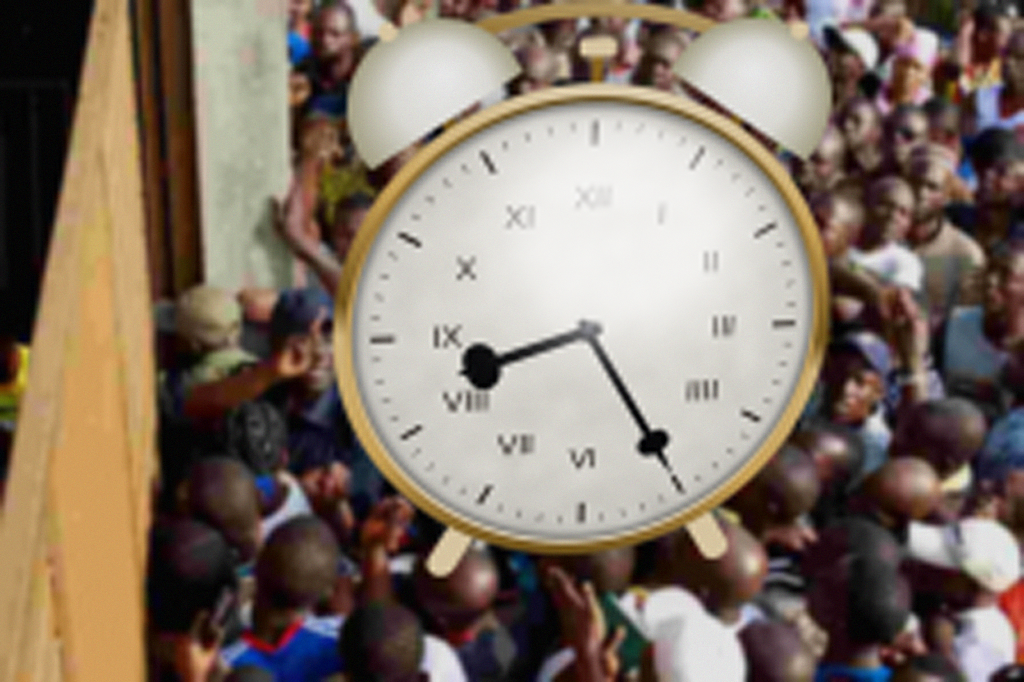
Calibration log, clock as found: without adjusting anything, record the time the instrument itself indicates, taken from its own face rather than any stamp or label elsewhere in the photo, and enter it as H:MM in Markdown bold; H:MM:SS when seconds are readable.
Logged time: **8:25**
